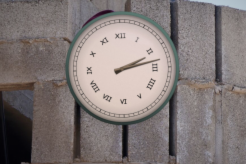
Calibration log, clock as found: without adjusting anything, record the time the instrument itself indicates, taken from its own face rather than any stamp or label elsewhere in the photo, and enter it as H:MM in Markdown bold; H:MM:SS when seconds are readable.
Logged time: **2:13**
